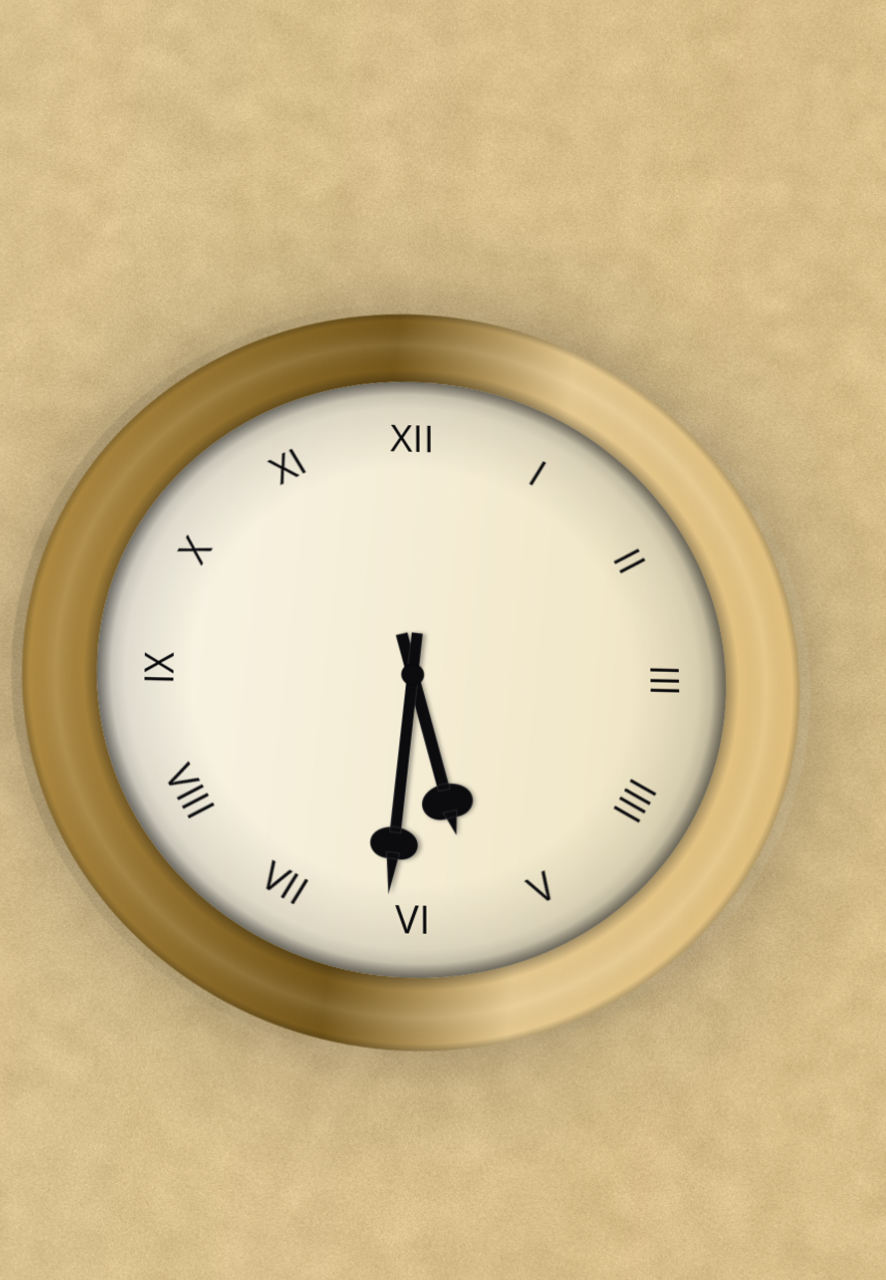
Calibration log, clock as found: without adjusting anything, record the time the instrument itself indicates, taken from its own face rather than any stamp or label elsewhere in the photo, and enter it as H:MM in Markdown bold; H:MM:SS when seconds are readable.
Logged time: **5:31**
